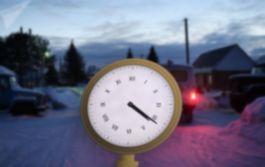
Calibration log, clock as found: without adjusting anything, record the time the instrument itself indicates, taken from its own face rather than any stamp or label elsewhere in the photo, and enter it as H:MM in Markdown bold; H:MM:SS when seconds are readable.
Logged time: **4:21**
